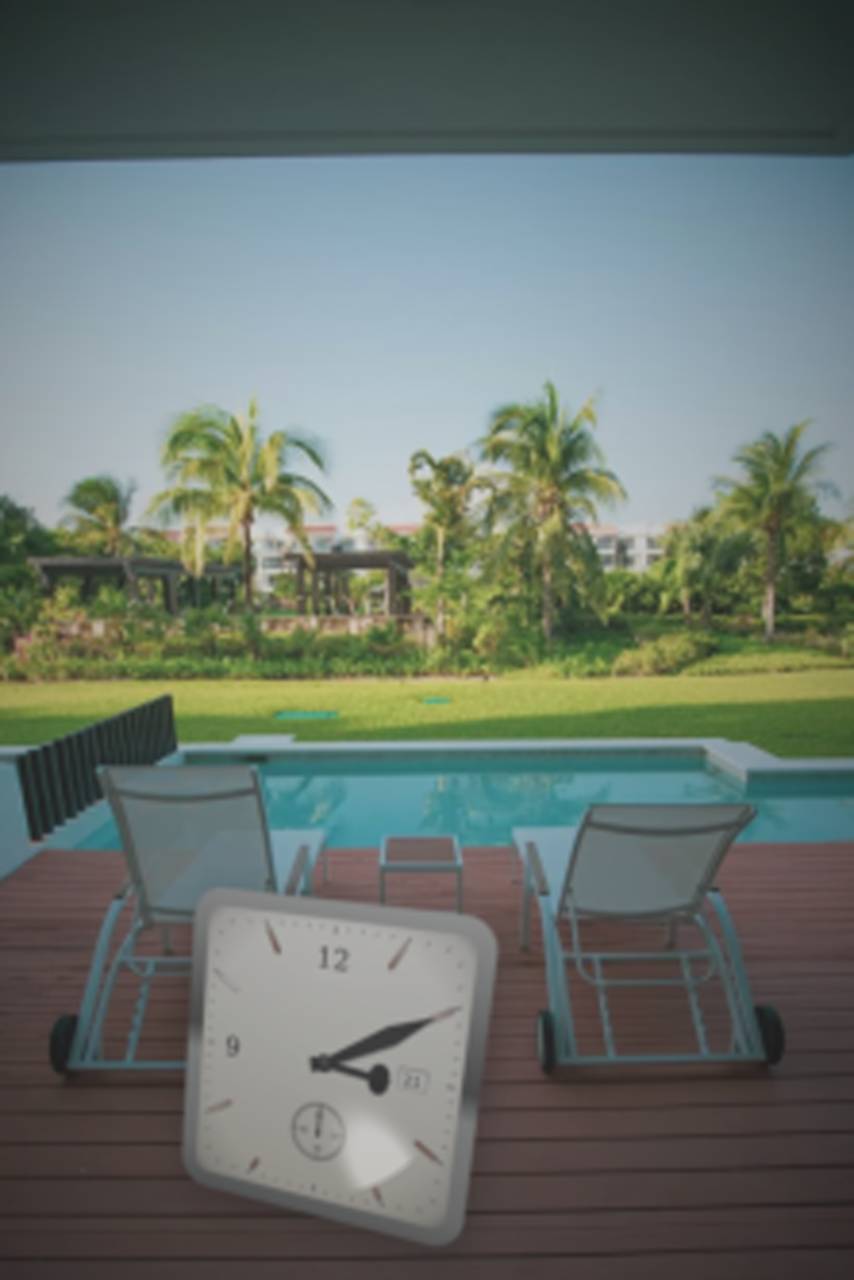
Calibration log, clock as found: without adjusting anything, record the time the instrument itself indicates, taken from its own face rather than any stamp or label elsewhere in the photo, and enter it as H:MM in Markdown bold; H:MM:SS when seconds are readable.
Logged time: **3:10**
